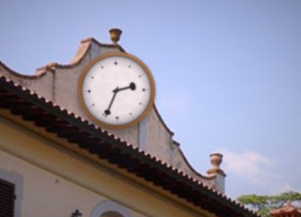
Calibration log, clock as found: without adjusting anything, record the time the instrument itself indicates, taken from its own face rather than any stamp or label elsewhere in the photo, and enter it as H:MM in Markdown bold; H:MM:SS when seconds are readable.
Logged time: **2:34**
